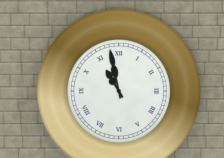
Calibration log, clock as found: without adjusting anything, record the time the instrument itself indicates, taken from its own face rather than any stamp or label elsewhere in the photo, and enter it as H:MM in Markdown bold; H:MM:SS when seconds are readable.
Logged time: **10:58**
